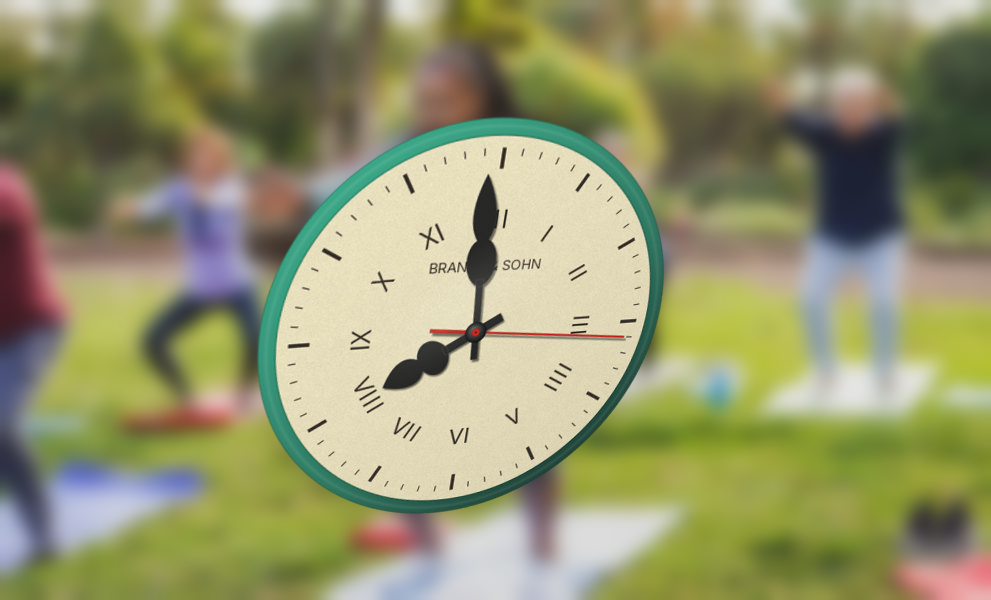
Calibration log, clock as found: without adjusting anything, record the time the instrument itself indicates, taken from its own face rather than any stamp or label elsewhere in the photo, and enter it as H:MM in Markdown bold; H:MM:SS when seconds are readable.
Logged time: **7:59:16**
